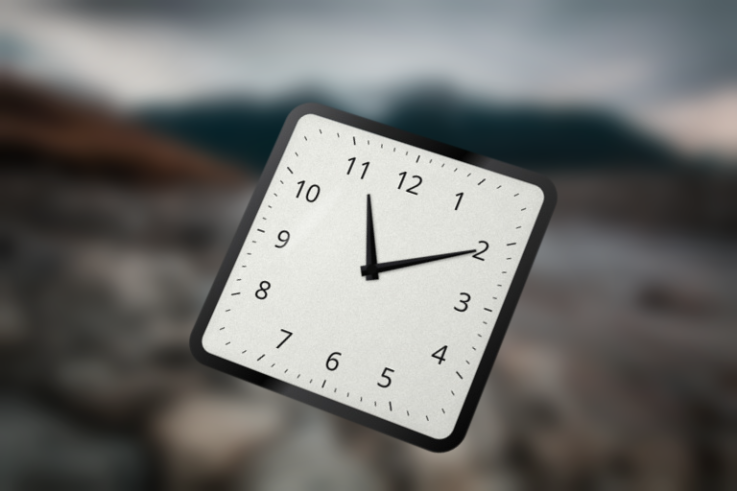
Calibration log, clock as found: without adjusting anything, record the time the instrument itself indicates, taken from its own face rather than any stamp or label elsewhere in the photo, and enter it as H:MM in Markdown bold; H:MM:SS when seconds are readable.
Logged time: **11:10**
